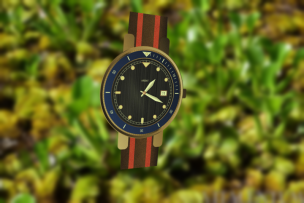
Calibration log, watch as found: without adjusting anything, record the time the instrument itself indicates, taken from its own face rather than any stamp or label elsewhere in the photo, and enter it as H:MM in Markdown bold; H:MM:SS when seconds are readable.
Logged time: **1:19**
